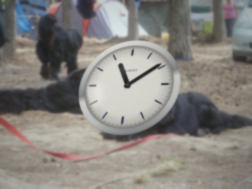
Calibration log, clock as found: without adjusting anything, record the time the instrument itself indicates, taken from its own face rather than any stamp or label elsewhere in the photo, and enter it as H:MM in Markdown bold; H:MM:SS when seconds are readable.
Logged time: **11:09**
